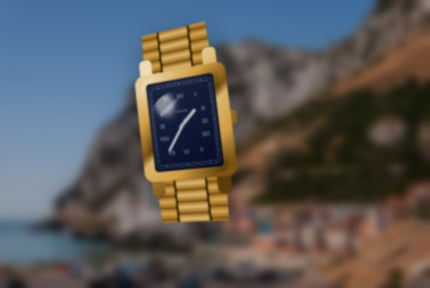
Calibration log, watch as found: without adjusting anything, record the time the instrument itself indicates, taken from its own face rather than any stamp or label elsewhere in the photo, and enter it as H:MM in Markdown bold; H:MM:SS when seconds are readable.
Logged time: **1:36**
